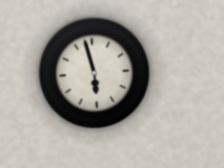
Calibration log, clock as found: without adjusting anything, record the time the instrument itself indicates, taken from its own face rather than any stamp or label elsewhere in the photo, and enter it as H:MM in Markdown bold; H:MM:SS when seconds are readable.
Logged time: **5:58**
